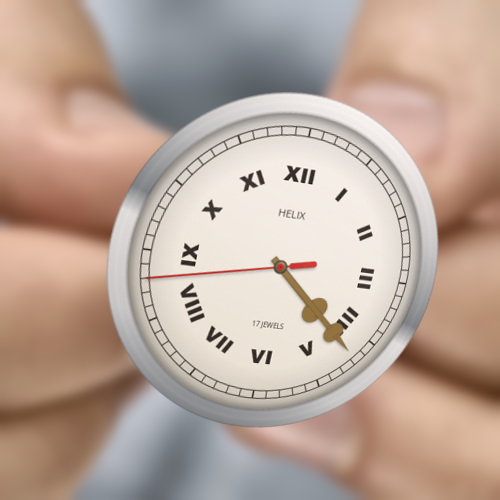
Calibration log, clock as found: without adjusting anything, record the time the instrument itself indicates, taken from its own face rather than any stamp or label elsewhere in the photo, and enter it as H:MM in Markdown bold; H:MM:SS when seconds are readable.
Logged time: **4:21:43**
